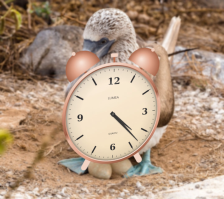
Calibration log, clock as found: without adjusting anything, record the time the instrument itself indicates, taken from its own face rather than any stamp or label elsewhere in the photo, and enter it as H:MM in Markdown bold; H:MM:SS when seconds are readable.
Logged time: **4:23**
